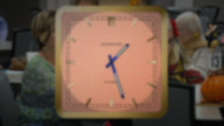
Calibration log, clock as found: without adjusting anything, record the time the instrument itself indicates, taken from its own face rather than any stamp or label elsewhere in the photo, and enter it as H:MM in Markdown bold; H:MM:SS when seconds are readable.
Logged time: **1:27**
